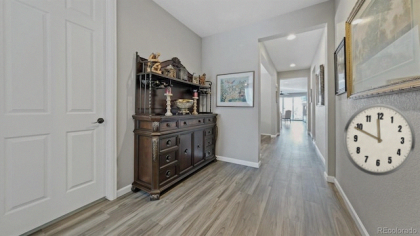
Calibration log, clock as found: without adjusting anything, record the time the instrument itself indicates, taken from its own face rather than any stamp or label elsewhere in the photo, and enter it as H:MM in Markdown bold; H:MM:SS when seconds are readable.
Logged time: **11:49**
